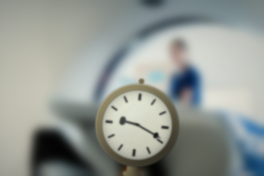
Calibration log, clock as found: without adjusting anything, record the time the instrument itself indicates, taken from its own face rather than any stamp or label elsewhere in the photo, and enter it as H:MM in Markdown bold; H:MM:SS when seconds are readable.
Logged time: **9:19**
